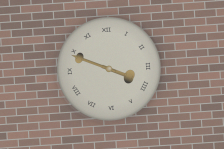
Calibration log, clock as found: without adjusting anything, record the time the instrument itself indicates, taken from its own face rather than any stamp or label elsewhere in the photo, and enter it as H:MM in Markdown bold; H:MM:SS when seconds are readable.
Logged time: **3:49**
